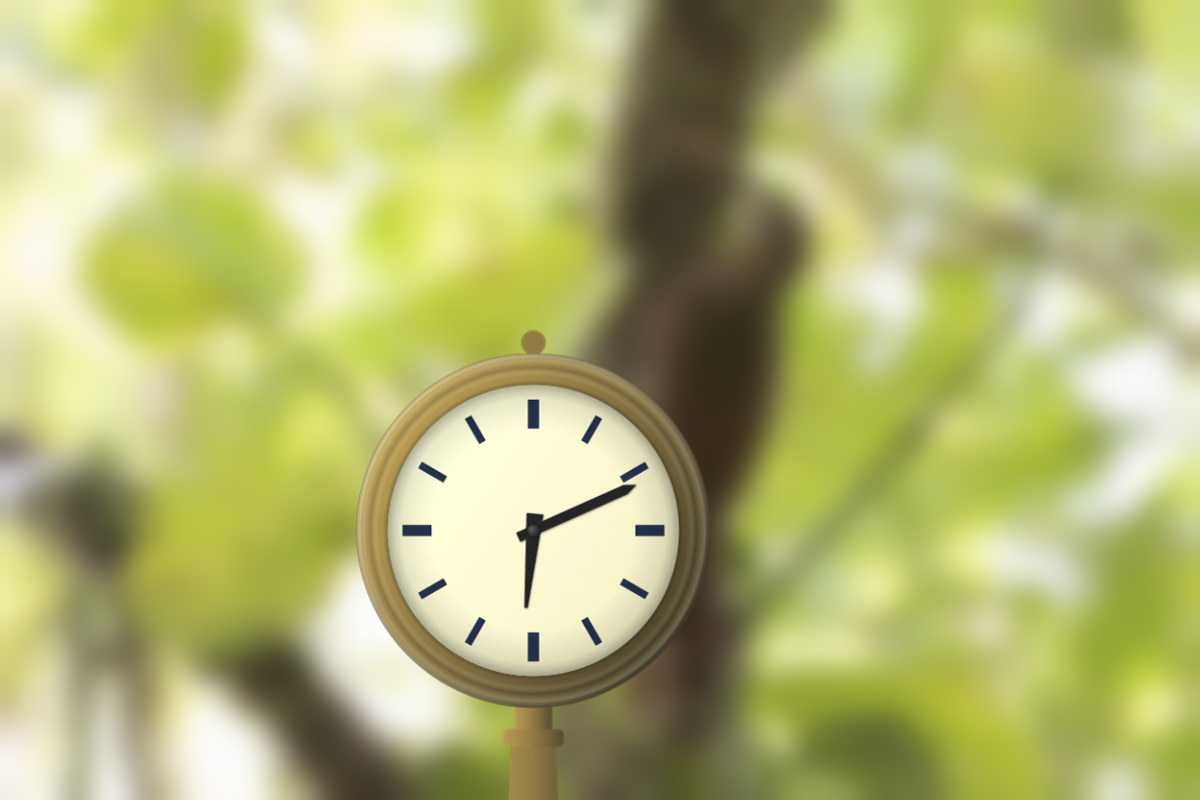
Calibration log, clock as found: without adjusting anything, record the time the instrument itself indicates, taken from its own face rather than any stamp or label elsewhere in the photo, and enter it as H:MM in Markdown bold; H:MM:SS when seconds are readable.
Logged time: **6:11**
